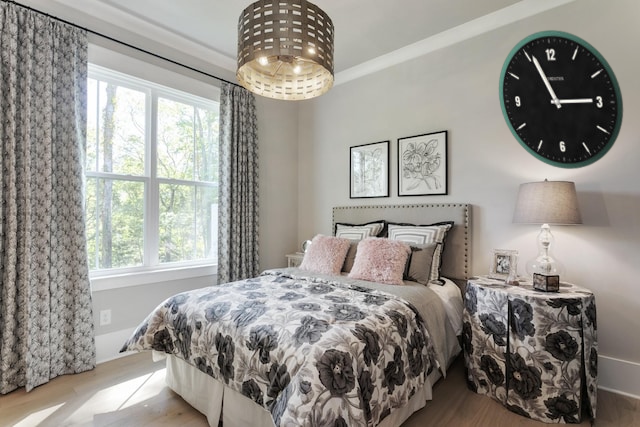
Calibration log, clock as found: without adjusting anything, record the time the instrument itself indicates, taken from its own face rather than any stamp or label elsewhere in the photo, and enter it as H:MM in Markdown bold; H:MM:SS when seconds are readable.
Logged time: **2:56**
